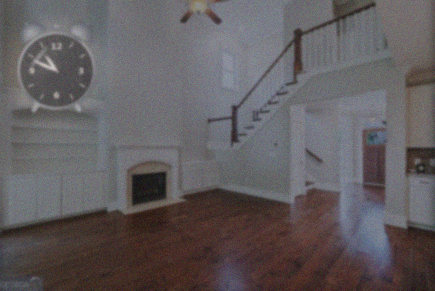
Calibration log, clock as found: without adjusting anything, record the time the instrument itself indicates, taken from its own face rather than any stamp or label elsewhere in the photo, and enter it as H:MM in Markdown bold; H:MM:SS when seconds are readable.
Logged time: **10:49**
